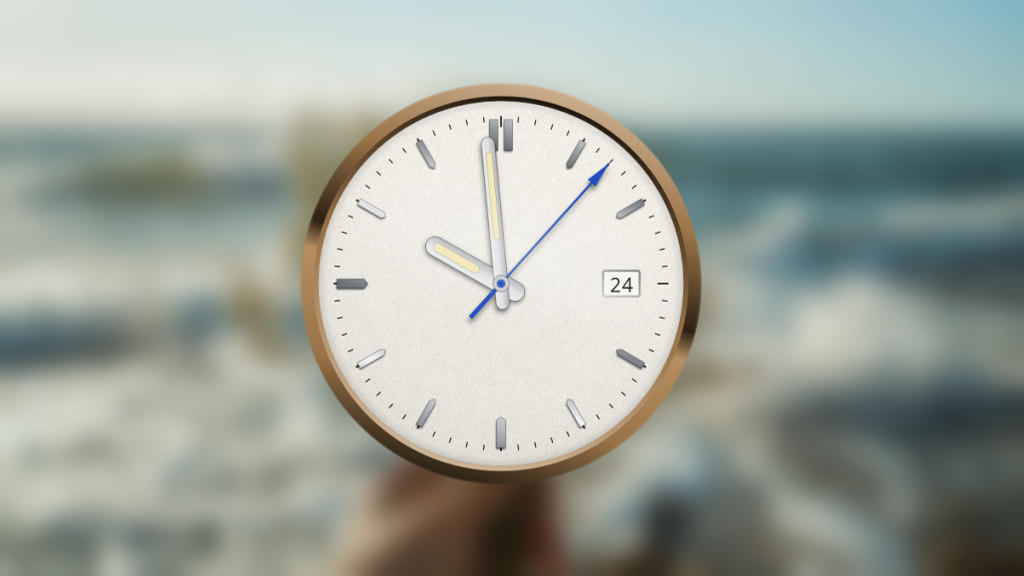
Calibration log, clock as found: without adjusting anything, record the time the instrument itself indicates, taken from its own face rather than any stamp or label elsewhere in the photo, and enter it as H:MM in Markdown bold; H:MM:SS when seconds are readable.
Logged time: **9:59:07**
